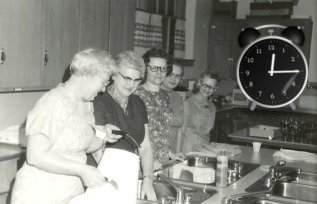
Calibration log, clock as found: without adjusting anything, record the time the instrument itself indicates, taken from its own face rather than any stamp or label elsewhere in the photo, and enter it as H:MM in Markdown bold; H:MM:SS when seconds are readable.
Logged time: **12:15**
